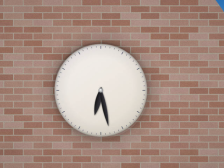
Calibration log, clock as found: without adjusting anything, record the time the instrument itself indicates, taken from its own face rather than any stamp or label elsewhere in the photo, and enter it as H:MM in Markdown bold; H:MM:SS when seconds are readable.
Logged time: **6:28**
